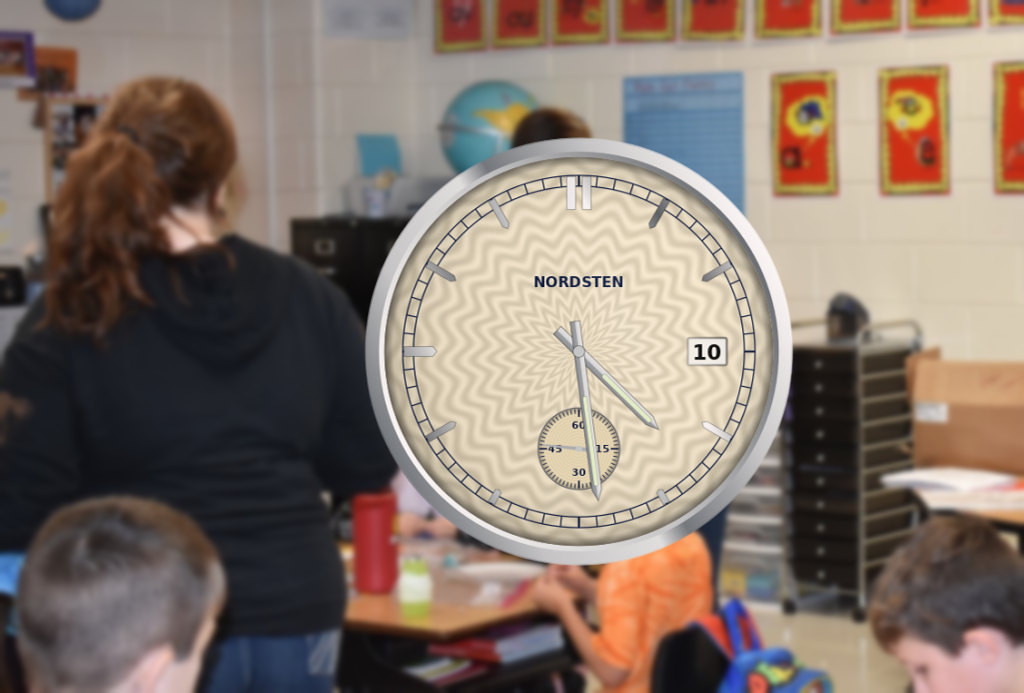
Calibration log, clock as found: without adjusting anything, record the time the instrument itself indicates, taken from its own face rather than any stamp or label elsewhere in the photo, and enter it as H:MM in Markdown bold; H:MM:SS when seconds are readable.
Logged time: **4:28:46**
